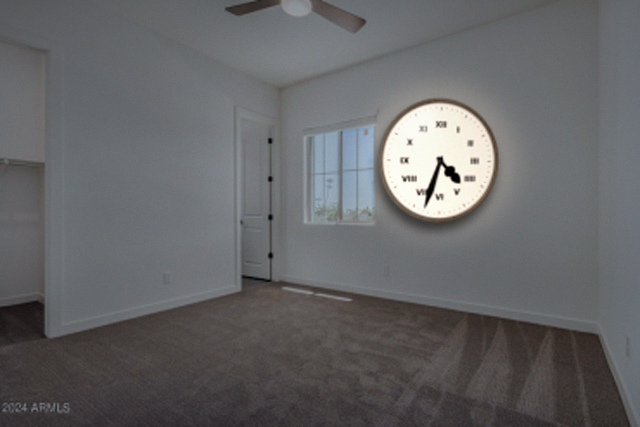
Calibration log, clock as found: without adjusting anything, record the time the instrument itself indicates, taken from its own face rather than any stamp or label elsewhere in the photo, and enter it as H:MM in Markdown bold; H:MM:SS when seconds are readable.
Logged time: **4:33**
